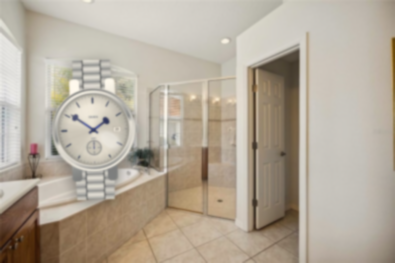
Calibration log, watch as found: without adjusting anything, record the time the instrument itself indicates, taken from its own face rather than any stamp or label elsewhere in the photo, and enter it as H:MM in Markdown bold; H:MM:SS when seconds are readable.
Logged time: **1:51**
